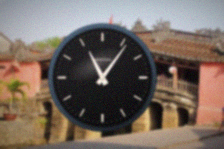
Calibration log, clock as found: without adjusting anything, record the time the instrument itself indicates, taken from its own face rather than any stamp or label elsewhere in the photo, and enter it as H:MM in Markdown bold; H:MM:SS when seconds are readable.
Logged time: **11:06**
